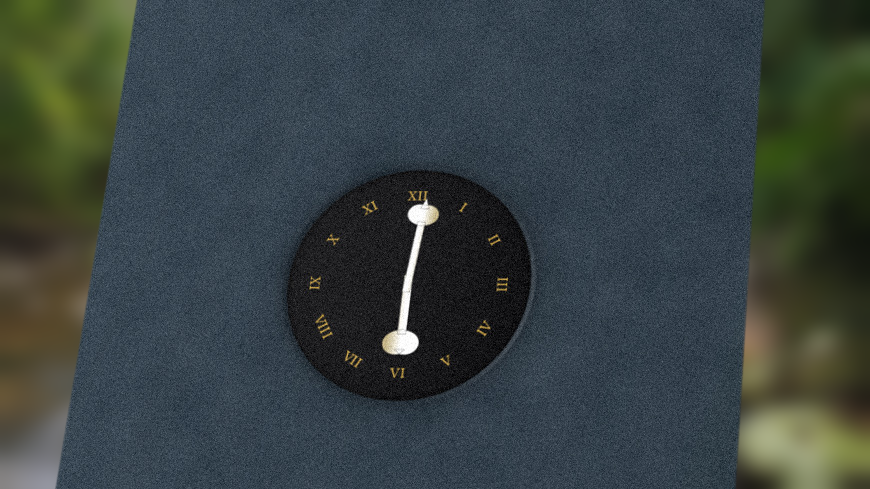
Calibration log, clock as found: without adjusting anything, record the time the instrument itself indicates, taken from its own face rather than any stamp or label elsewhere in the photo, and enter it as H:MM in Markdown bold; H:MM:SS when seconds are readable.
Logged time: **6:01**
